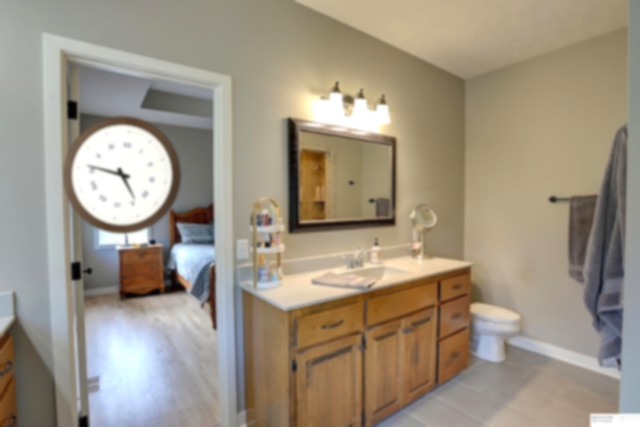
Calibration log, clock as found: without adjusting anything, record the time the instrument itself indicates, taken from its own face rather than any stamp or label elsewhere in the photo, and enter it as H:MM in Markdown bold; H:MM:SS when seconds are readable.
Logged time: **4:46**
